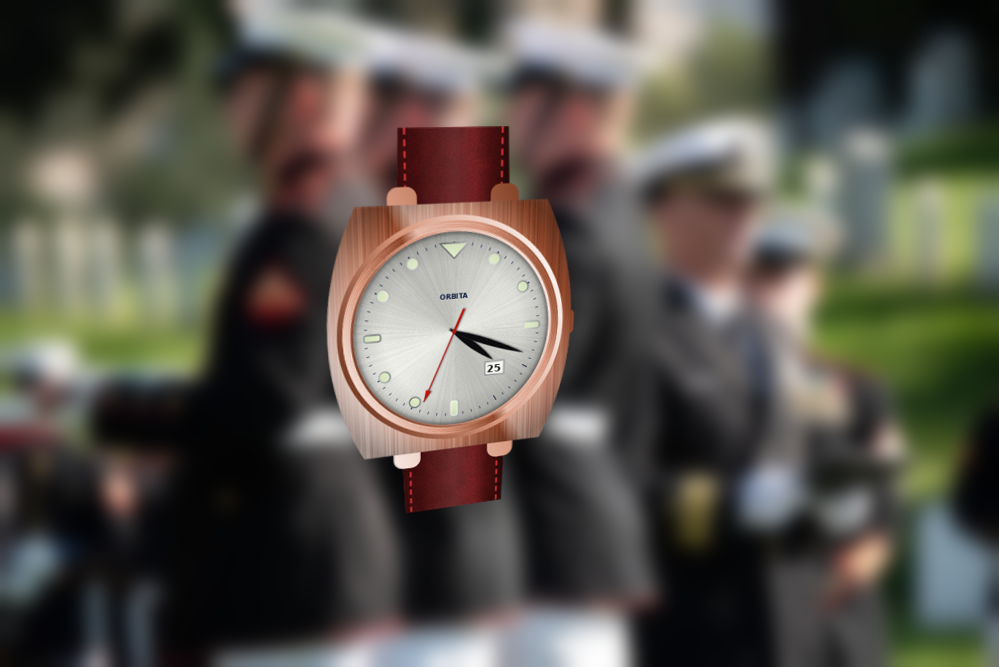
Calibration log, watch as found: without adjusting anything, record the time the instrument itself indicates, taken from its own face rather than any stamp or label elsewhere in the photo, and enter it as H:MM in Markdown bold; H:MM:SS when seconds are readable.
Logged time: **4:18:34**
